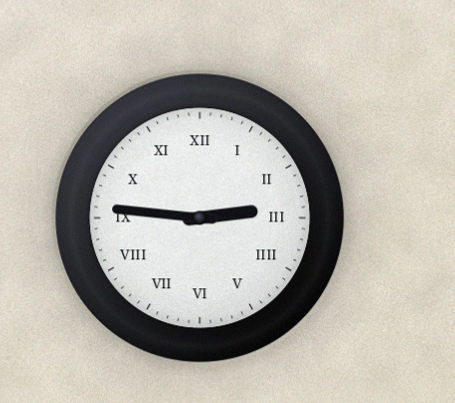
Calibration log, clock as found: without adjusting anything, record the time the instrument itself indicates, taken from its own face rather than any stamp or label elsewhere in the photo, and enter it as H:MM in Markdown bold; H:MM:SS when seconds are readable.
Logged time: **2:46**
